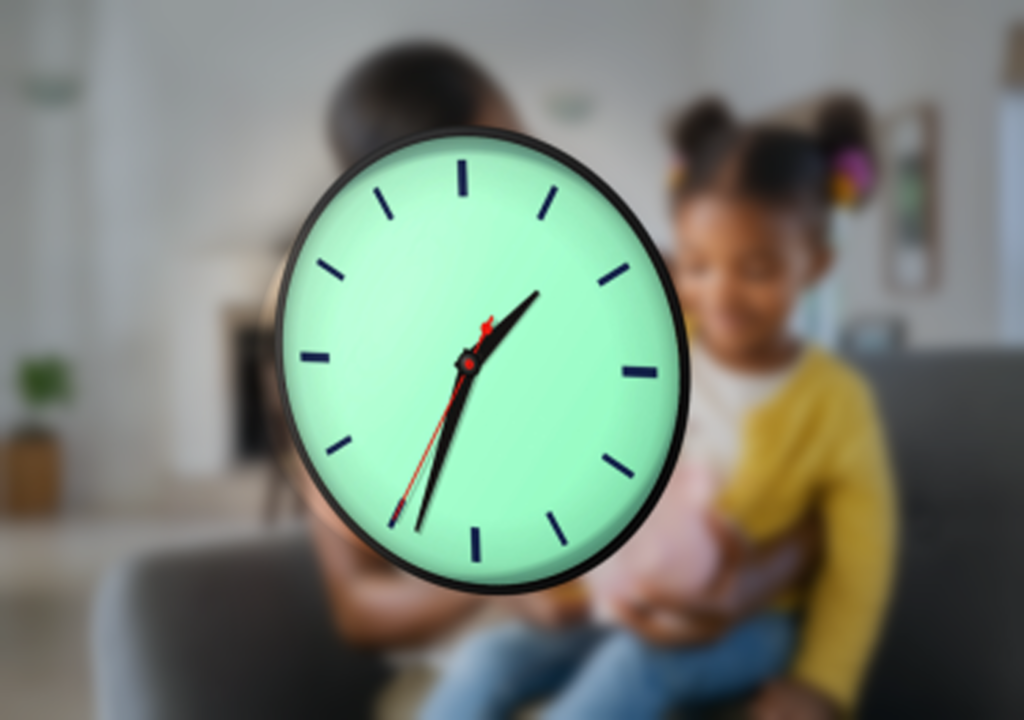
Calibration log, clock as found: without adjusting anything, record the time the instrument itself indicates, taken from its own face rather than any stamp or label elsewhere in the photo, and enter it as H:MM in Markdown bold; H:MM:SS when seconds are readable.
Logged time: **1:33:35**
